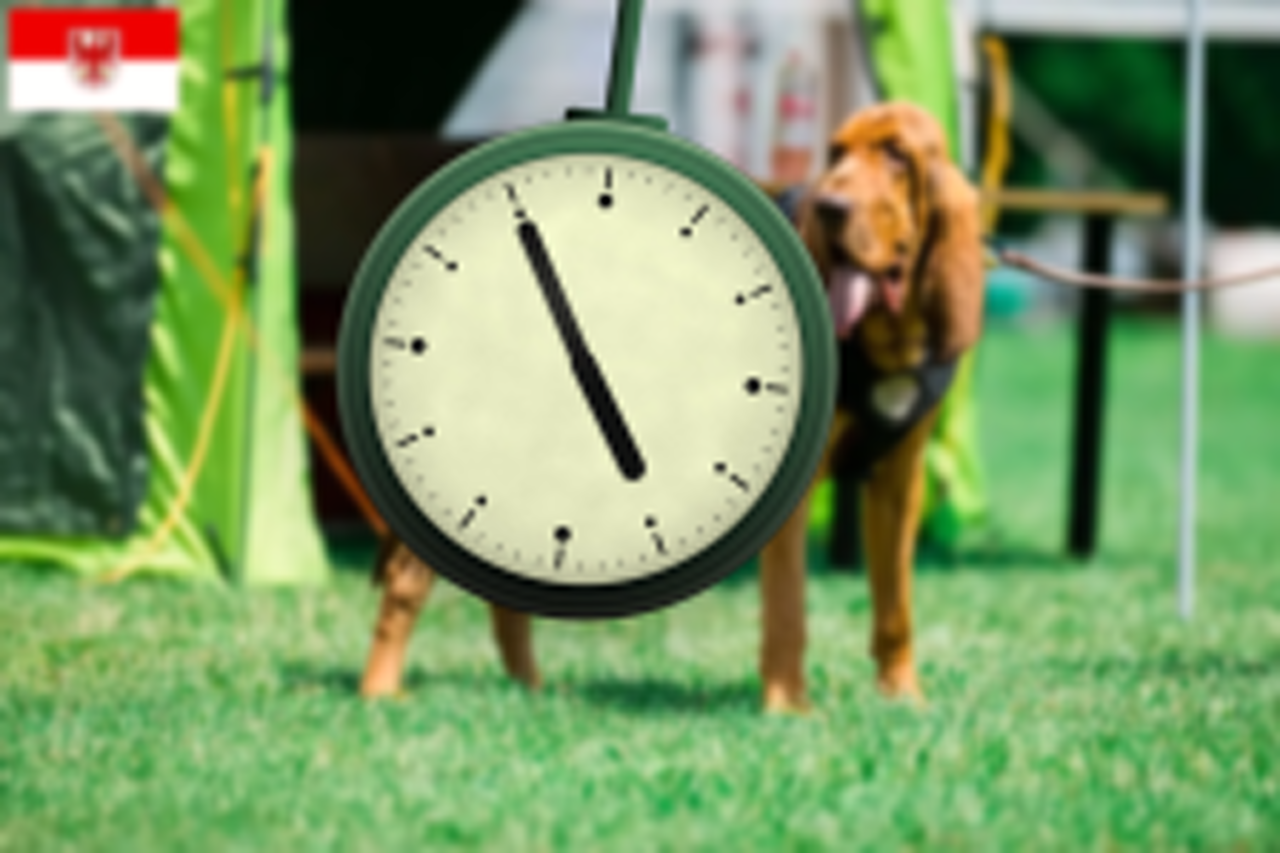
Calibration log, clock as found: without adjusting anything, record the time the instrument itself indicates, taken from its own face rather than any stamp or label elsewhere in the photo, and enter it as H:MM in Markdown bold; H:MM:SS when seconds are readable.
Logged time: **4:55**
